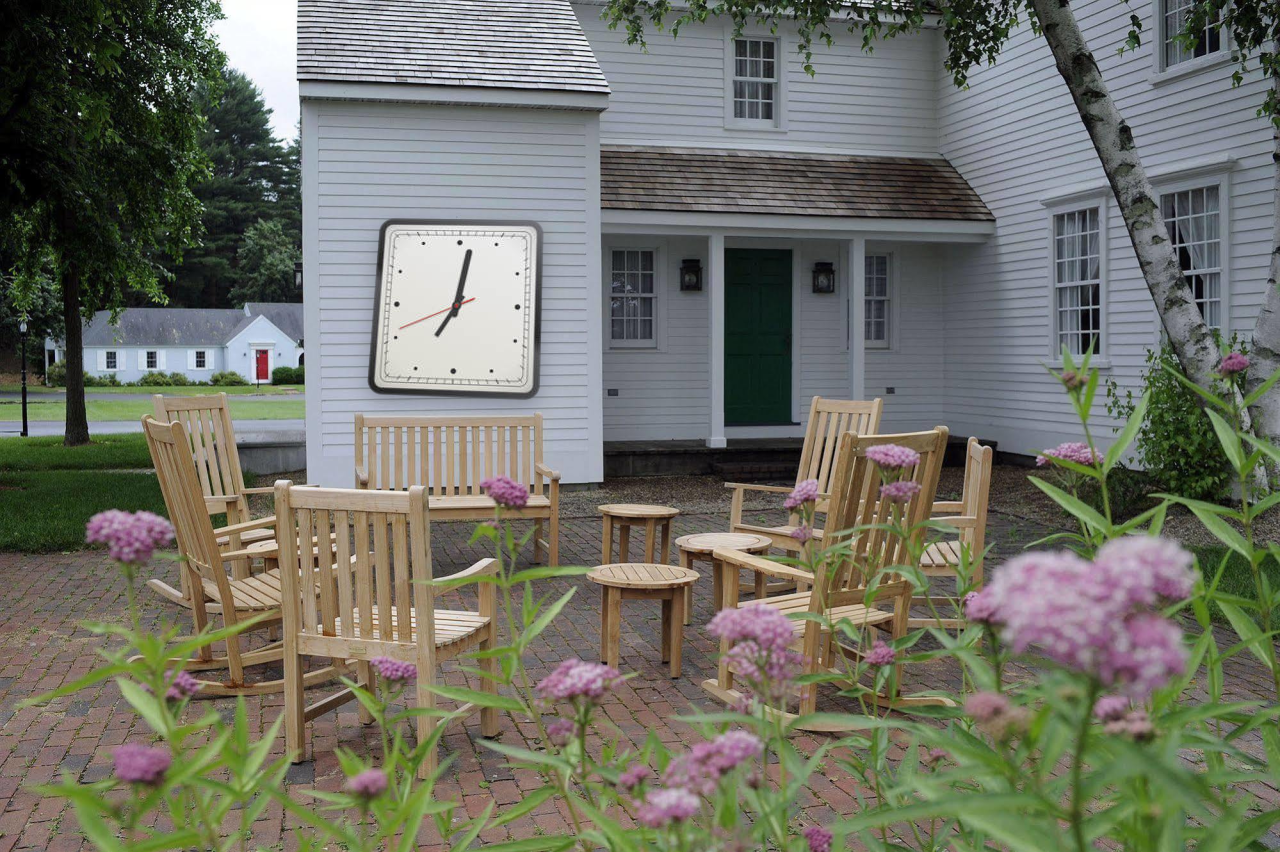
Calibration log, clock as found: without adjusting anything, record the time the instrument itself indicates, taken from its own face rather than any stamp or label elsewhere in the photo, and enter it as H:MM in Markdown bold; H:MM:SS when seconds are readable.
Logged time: **7:01:41**
